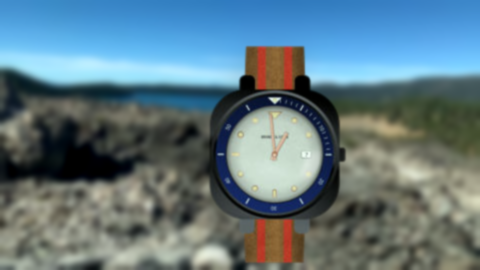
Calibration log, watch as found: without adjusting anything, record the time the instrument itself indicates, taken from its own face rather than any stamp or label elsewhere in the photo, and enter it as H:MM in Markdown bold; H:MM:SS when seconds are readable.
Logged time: **12:59**
